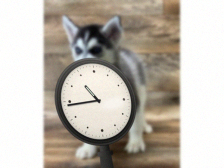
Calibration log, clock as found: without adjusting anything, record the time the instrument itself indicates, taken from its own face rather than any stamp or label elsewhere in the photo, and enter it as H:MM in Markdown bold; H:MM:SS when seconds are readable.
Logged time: **10:44**
